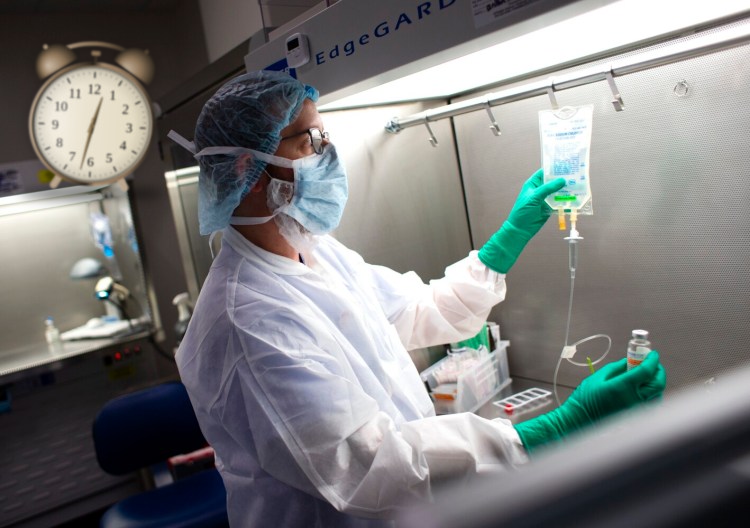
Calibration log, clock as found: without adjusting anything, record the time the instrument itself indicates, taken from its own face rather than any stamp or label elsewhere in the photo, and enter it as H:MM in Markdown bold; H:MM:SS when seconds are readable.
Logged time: **12:32**
